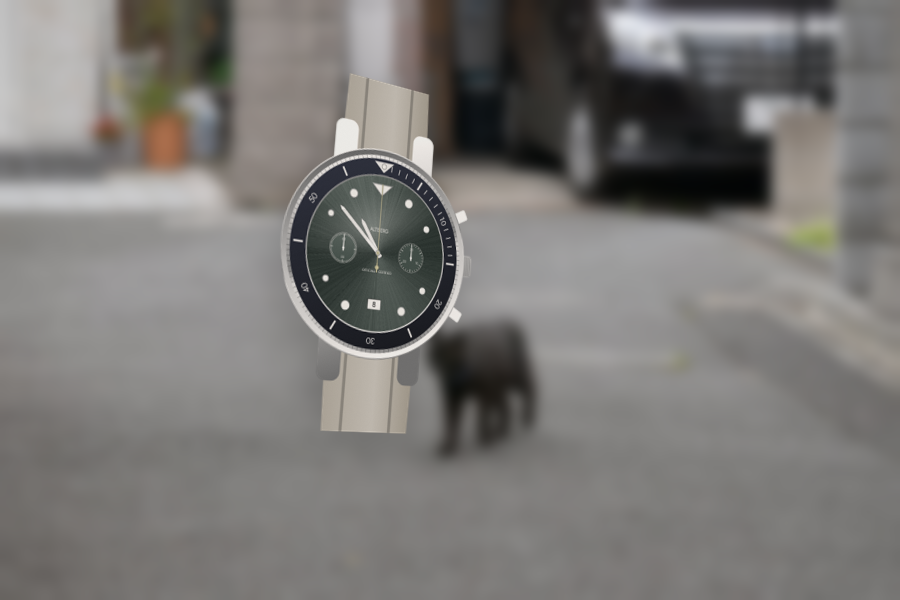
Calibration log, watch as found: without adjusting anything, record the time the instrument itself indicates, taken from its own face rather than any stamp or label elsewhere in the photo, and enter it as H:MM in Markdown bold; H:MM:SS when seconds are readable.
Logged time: **10:52**
